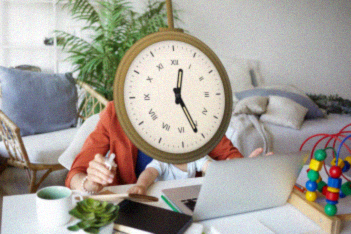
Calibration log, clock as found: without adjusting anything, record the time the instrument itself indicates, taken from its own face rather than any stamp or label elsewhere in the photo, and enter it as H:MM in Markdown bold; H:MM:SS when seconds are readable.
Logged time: **12:26**
